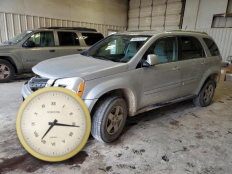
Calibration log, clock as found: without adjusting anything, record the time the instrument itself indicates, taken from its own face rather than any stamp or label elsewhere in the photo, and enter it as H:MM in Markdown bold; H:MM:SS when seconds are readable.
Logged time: **7:16**
